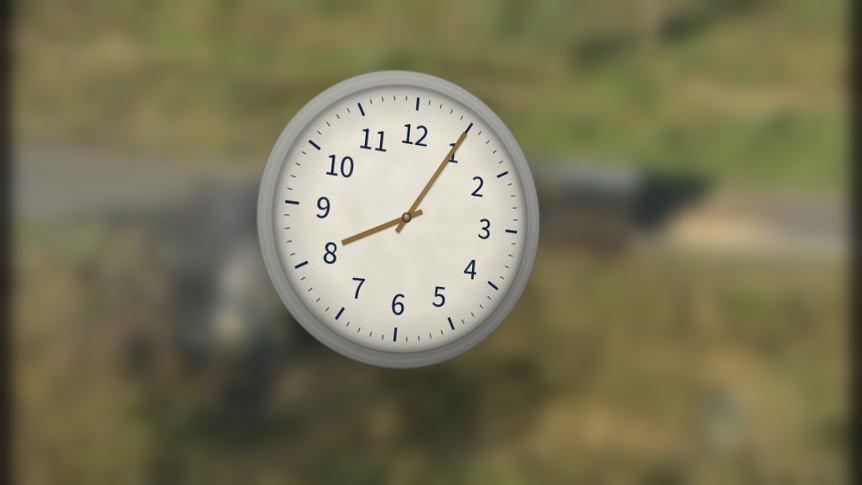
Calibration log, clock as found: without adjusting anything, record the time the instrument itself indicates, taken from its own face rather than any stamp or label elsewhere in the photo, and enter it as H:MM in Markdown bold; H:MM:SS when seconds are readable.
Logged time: **8:05**
